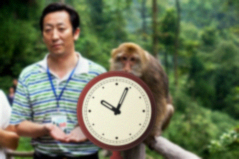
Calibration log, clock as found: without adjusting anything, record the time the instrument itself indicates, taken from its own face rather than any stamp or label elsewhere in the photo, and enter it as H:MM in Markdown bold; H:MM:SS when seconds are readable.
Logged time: **10:04**
